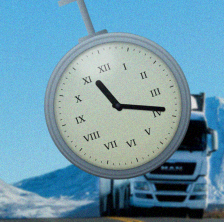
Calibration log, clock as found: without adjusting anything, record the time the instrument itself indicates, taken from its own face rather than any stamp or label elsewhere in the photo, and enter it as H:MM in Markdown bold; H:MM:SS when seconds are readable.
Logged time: **11:19**
